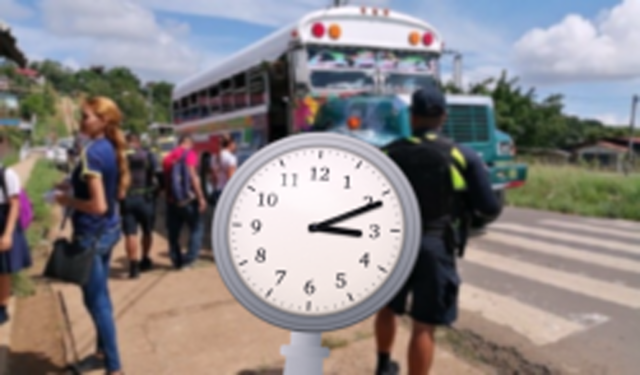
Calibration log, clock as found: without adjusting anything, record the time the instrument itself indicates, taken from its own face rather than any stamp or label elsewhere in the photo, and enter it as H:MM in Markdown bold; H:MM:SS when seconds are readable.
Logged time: **3:11**
